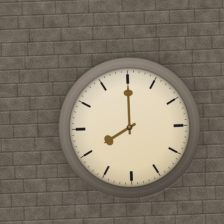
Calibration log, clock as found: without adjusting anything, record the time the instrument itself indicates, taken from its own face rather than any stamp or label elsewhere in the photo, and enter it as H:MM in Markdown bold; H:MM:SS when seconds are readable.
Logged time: **8:00**
